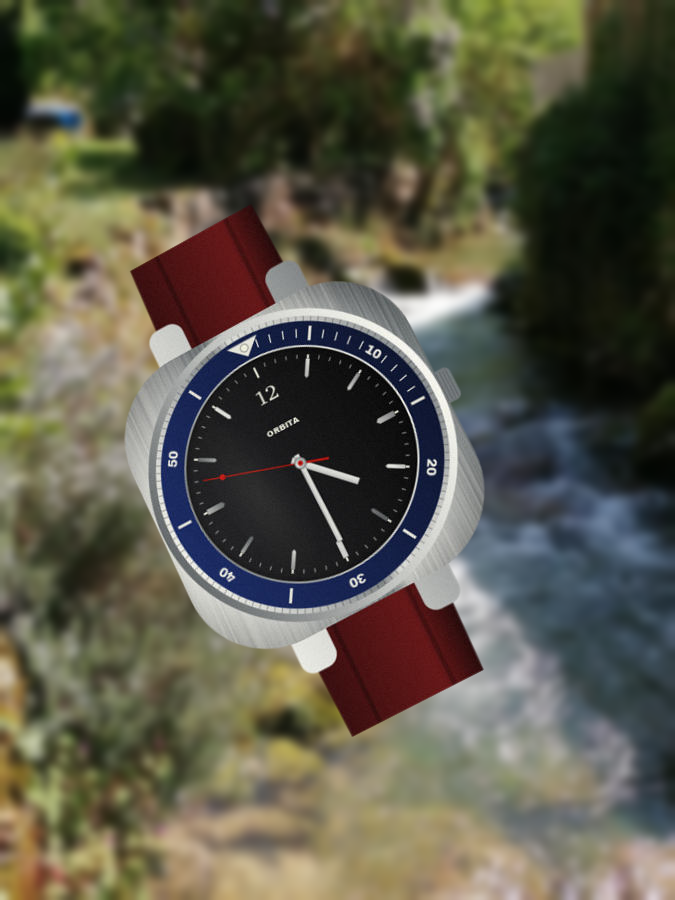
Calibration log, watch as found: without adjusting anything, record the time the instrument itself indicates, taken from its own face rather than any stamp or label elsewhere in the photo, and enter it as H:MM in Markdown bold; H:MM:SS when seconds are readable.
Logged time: **4:29:48**
